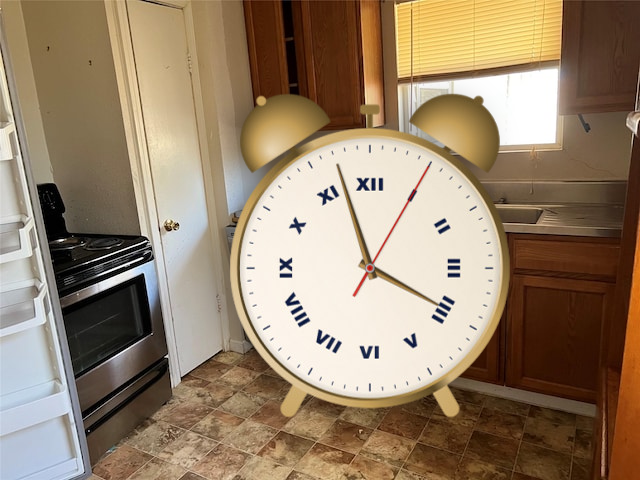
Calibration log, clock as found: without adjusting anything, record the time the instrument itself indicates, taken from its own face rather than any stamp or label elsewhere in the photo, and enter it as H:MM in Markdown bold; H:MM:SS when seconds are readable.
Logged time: **3:57:05**
